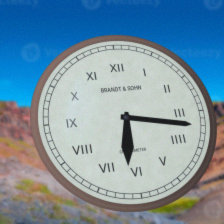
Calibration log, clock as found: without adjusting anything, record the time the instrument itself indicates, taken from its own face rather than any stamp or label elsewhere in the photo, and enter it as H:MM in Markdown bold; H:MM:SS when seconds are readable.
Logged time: **6:17**
